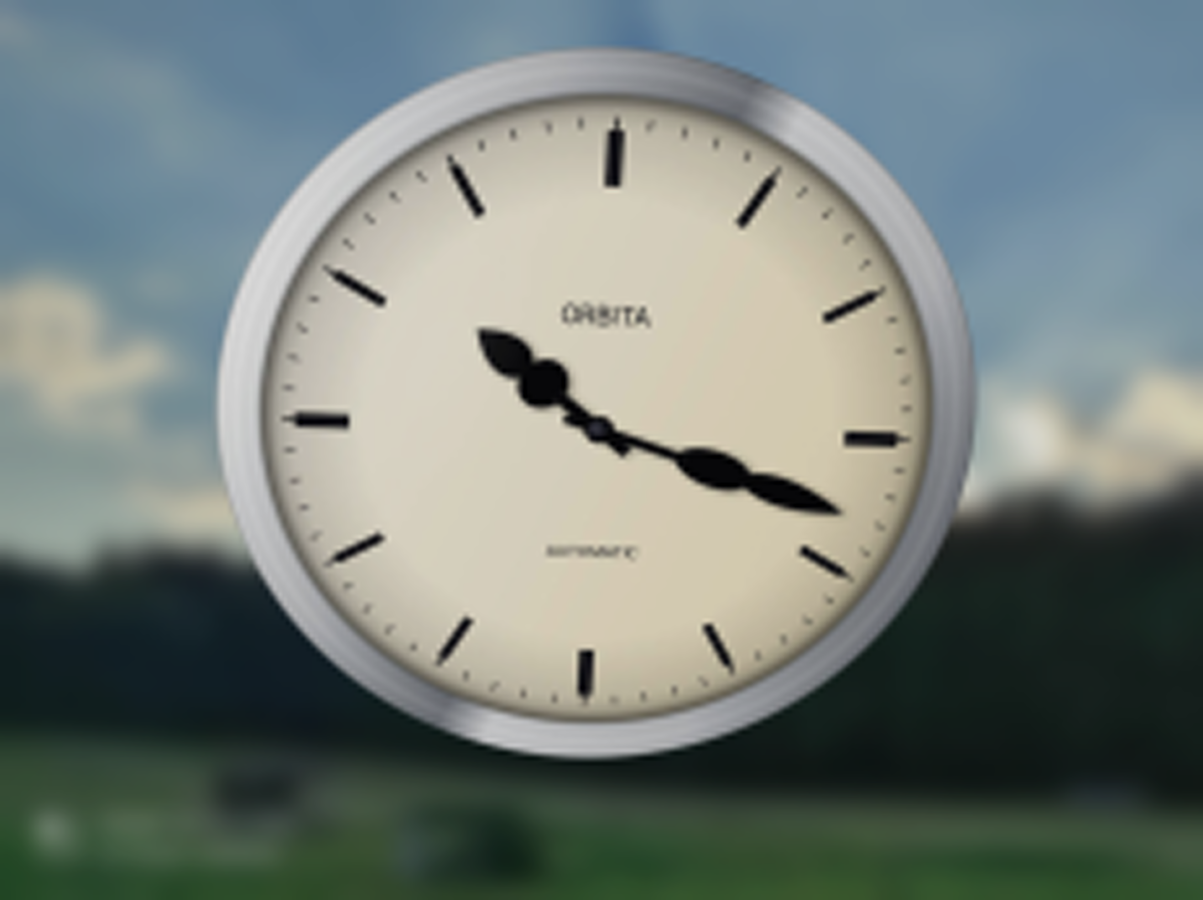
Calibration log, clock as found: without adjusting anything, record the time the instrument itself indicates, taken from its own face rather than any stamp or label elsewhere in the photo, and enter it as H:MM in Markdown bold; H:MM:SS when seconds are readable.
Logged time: **10:18**
